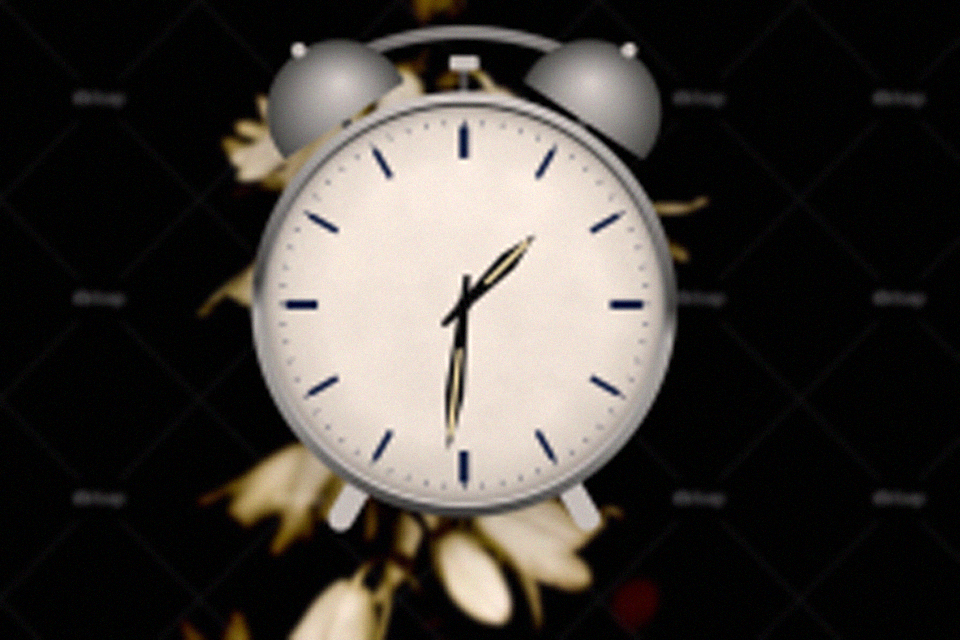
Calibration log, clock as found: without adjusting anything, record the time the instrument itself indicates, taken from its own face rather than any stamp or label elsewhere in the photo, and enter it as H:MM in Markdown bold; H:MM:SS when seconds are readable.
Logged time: **1:31**
